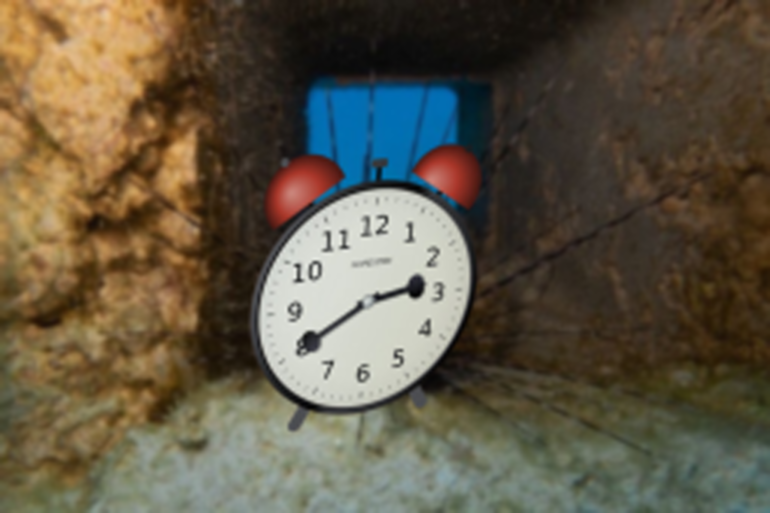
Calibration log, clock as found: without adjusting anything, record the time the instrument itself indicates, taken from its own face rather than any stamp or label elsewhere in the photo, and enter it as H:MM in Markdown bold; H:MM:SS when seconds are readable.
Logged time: **2:40**
